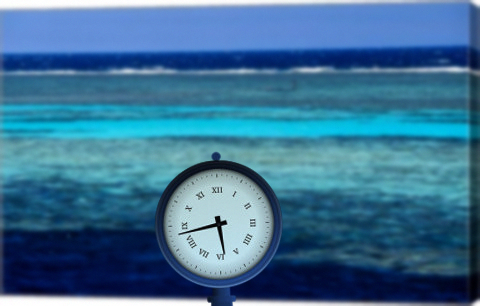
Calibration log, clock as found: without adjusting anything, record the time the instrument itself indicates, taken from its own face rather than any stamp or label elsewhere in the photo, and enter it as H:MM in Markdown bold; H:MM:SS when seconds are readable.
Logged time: **5:43**
